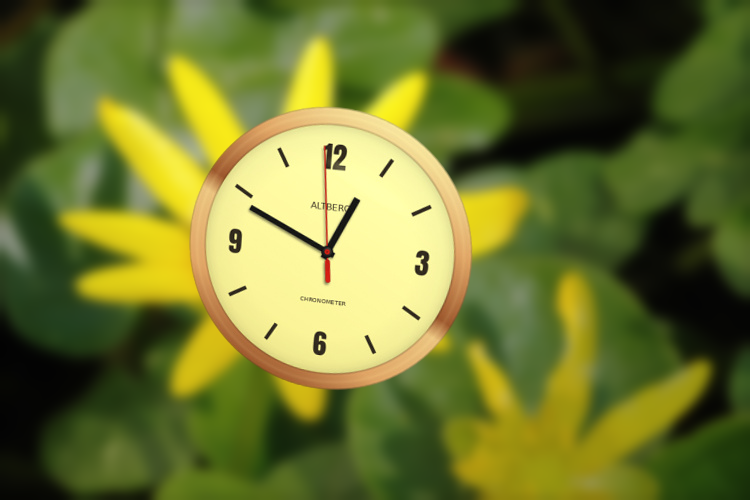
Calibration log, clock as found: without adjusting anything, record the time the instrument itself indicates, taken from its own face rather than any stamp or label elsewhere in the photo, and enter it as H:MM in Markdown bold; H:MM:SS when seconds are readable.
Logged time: **12:48:59**
